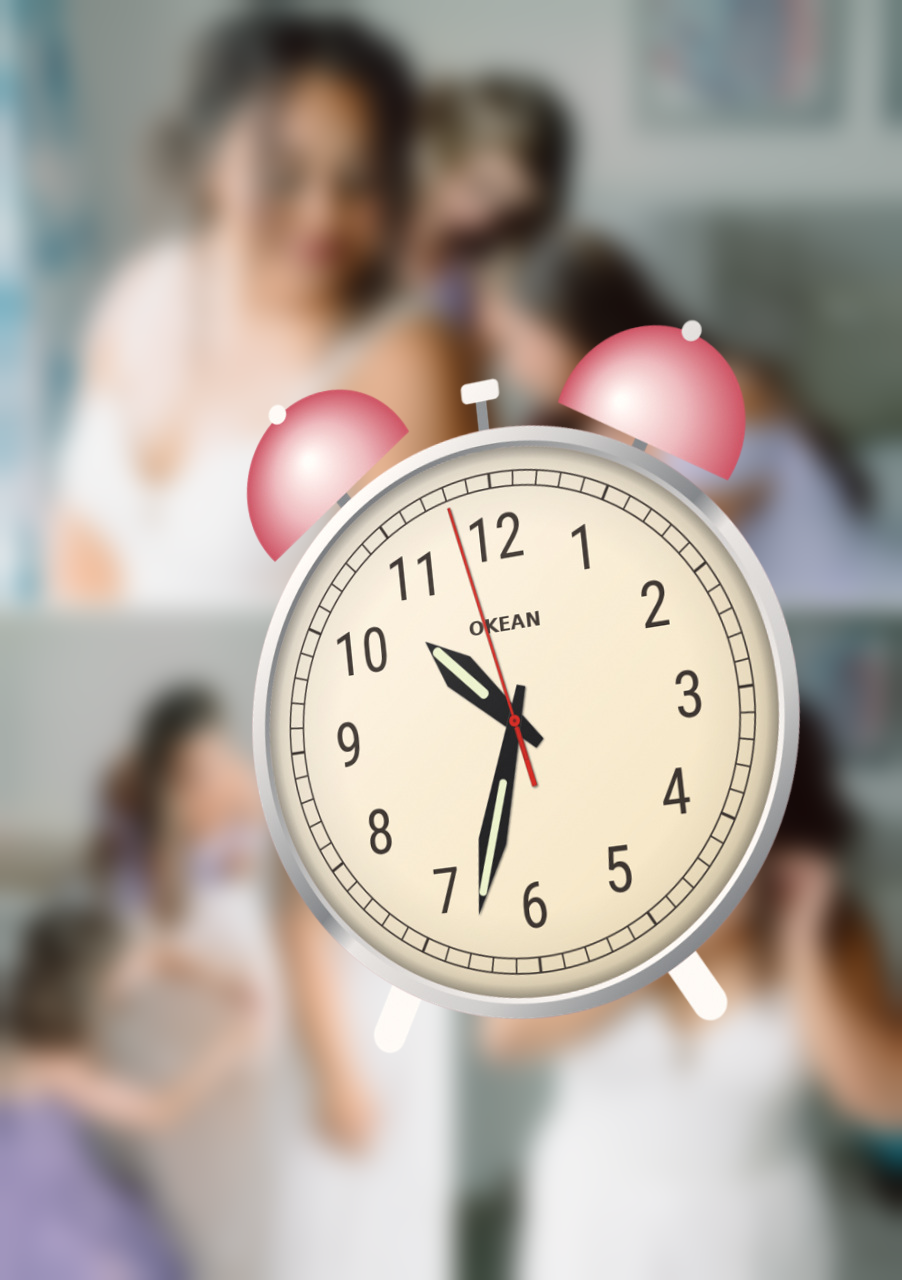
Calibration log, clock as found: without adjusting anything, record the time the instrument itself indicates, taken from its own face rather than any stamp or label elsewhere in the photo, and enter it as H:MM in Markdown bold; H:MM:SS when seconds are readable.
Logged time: **10:32:58**
